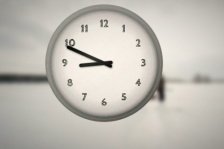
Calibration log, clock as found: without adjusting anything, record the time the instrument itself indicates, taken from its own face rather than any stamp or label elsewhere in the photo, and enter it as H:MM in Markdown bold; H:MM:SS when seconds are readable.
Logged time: **8:49**
